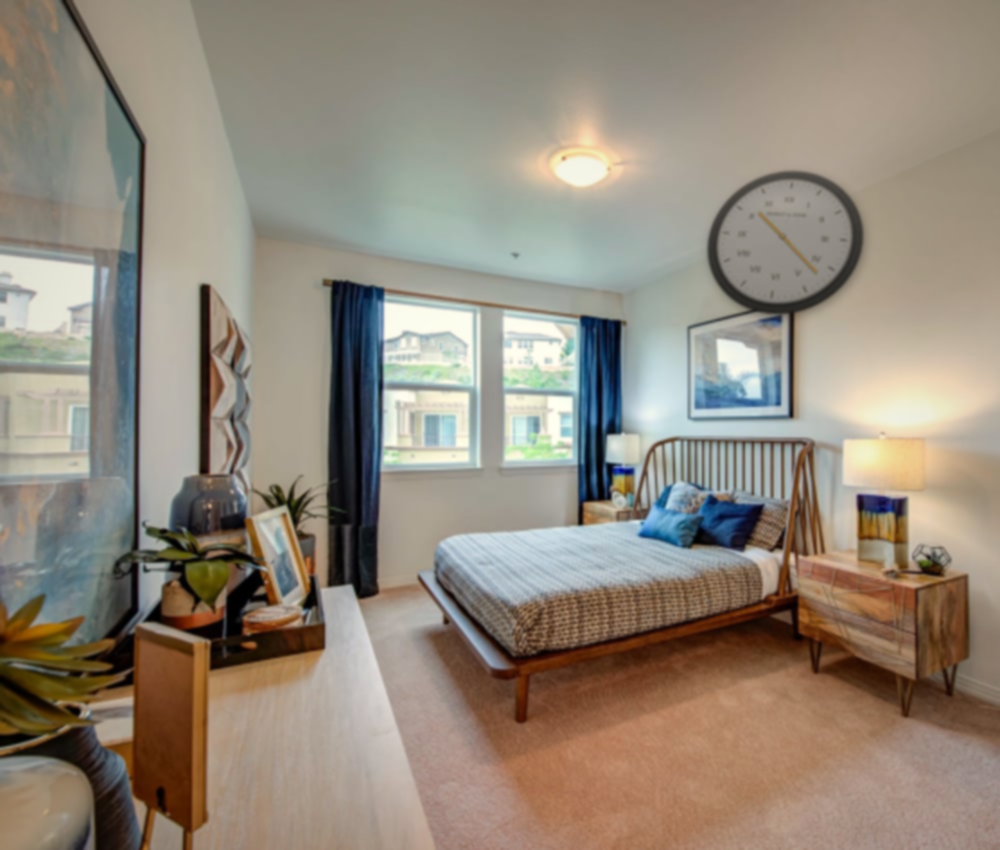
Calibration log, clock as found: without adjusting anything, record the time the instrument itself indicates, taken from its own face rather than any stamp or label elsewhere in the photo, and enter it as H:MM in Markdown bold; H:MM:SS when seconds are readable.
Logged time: **10:22**
